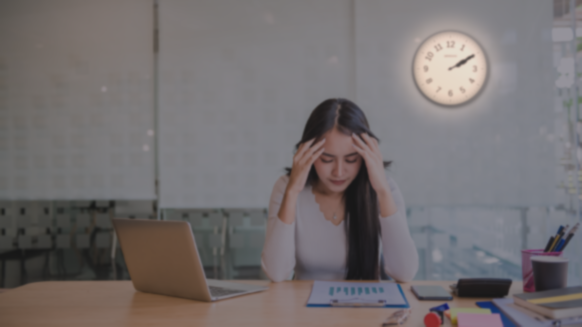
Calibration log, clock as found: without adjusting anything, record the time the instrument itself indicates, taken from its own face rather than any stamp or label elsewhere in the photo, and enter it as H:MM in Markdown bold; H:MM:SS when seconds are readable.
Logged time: **2:10**
